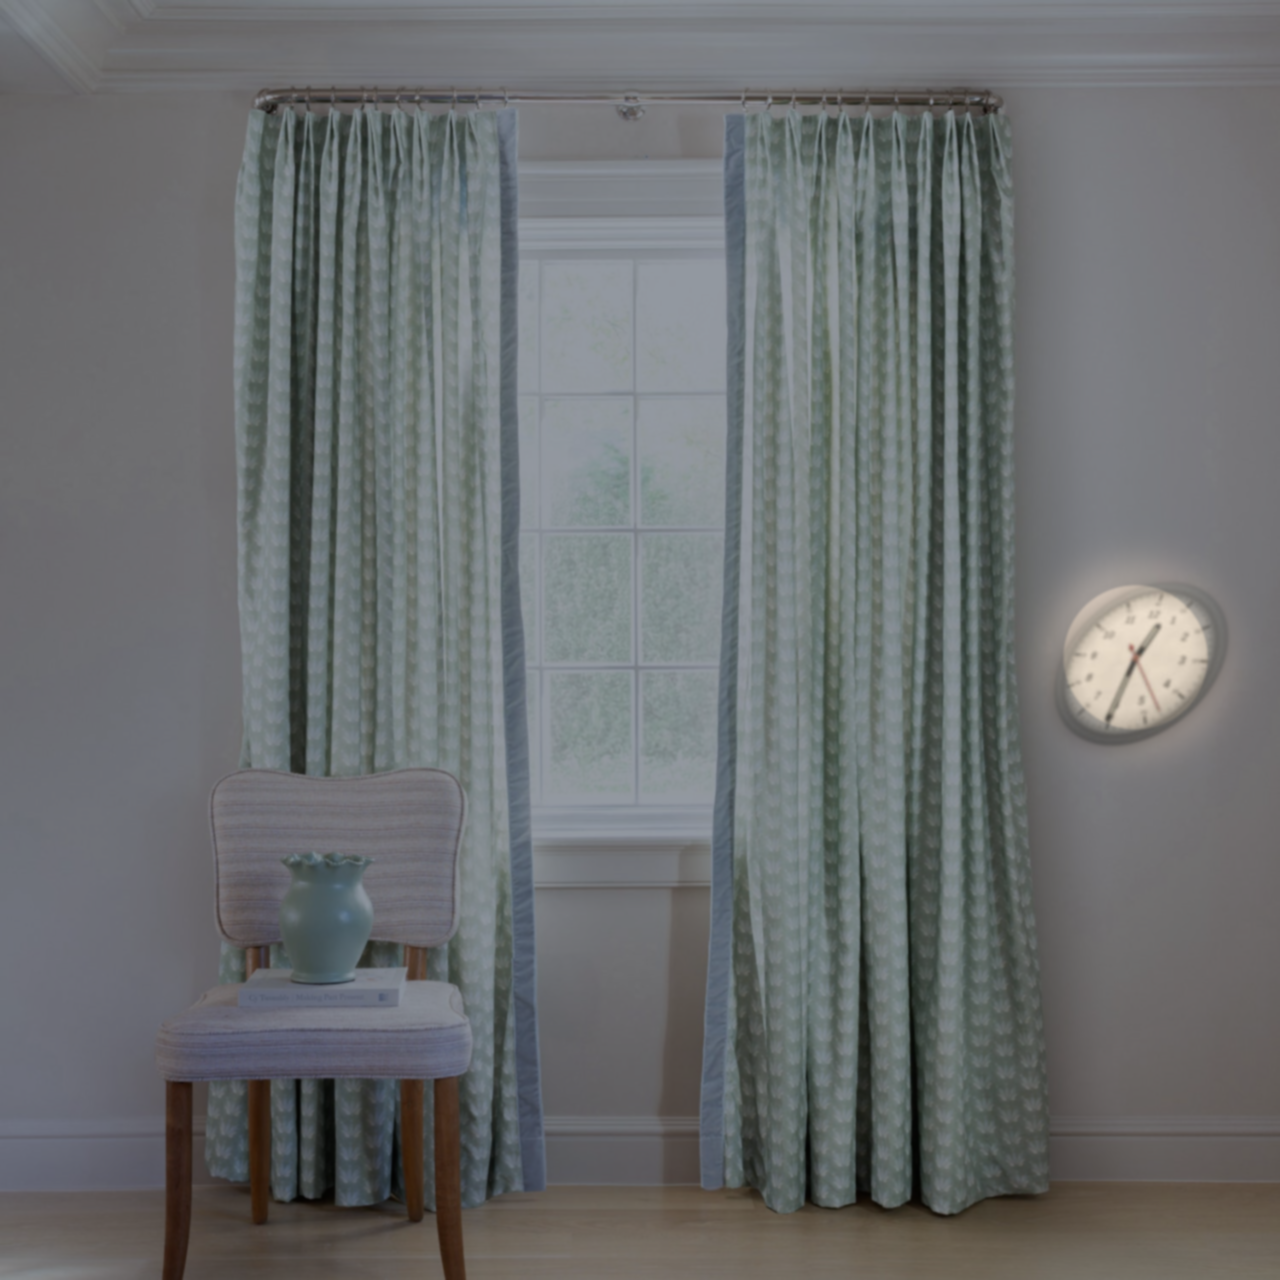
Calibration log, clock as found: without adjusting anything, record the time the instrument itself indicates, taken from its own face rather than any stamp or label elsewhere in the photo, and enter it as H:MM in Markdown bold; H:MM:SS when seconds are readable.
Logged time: **12:30:23**
